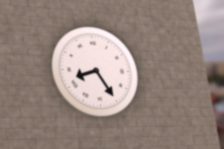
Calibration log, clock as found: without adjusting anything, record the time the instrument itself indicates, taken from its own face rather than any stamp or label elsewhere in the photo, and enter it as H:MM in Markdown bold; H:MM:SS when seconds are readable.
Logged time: **8:25**
